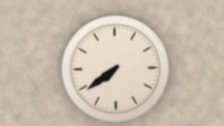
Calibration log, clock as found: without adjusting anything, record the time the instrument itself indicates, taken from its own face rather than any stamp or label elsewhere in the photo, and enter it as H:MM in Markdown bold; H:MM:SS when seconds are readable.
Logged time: **7:39**
